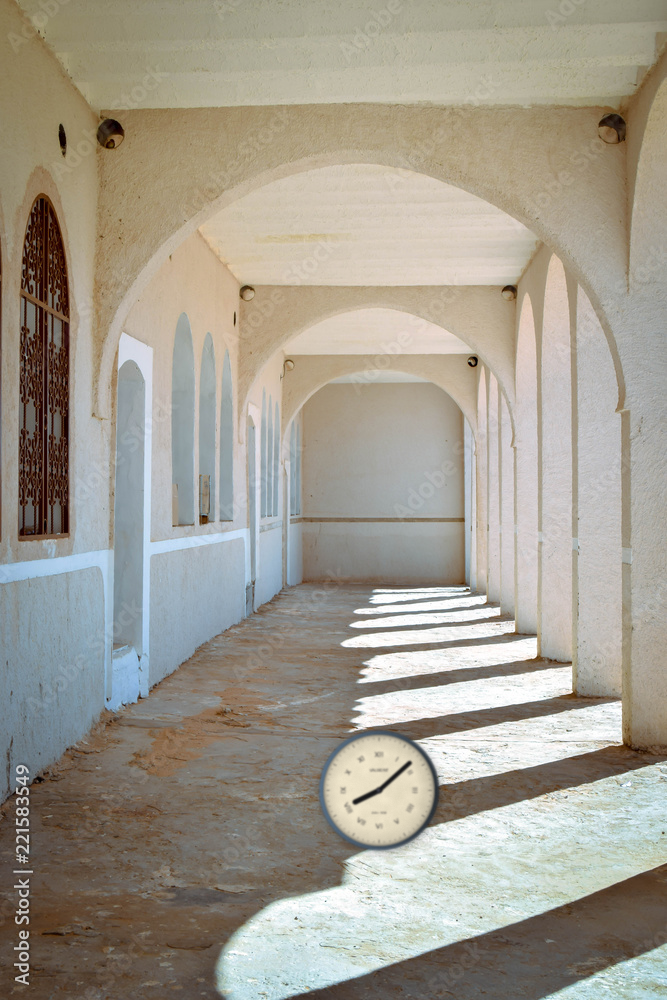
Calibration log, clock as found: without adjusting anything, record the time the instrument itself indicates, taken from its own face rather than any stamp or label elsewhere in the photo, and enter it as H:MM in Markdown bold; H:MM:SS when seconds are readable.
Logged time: **8:08**
